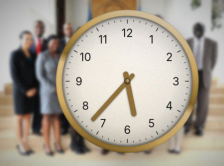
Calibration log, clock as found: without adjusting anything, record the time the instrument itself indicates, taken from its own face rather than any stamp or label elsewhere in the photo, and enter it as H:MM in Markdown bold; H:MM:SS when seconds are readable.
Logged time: **5:37**
